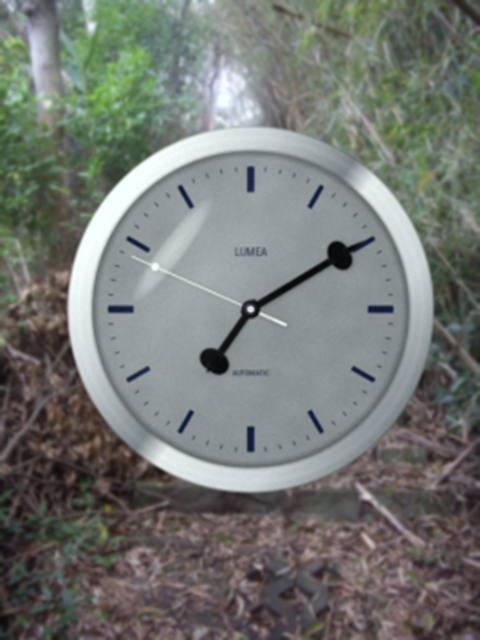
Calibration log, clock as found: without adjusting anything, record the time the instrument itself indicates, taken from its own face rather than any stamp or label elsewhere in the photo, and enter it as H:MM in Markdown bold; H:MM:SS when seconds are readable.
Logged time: **7:09:49**
